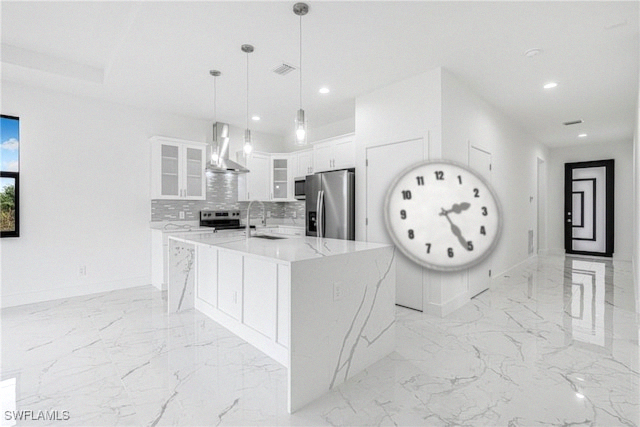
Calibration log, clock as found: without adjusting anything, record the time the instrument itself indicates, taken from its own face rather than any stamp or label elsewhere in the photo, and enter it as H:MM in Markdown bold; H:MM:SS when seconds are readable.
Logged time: **2:26**
